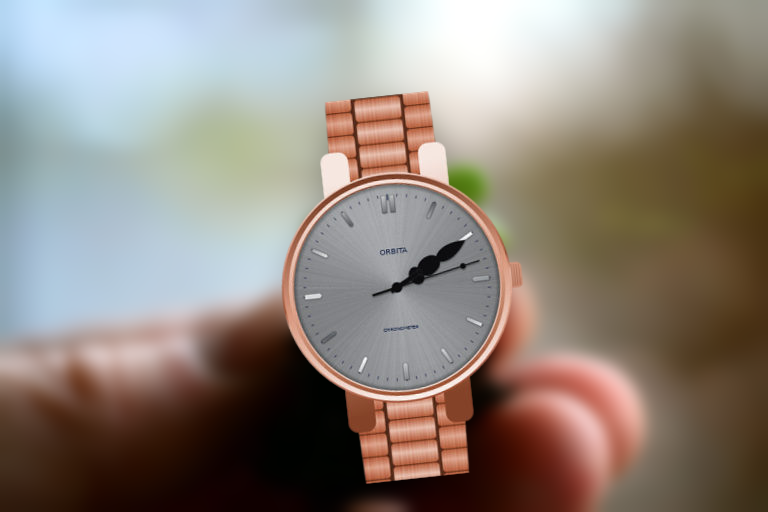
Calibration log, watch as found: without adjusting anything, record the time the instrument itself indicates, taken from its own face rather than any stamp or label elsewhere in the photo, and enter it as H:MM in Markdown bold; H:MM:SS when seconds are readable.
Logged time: **2:10:13**
